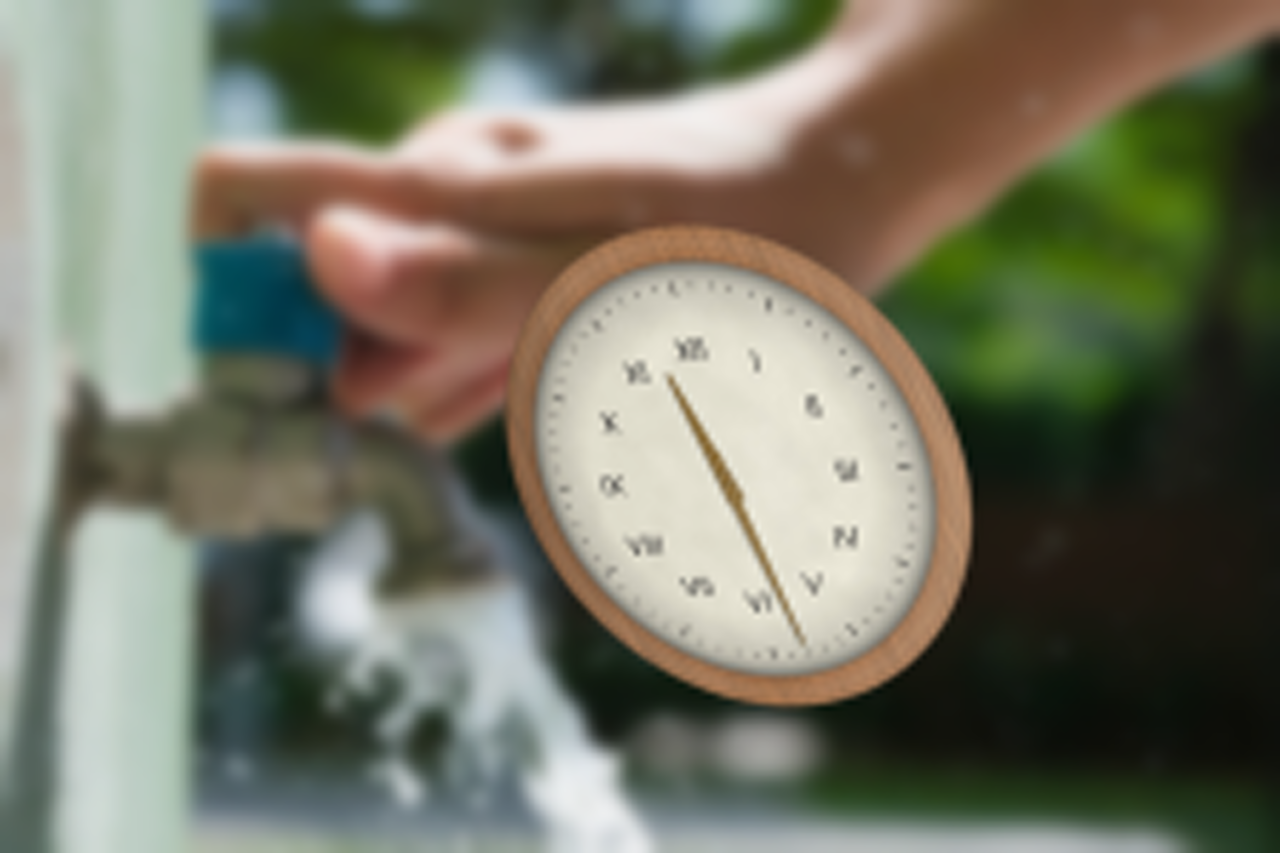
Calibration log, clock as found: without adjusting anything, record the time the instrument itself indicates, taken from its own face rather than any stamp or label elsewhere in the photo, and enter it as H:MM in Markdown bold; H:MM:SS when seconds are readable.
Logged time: **11:28**
